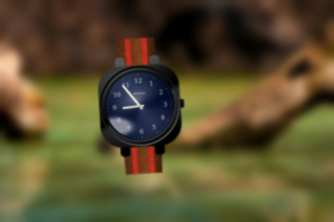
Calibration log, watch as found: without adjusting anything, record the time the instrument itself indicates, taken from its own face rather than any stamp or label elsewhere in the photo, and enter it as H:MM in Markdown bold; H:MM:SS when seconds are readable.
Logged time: **8:54**
